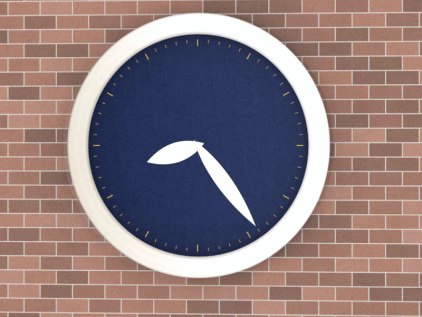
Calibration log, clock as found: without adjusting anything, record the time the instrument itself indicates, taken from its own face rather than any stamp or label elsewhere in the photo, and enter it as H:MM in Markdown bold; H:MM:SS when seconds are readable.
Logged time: **8:24**
